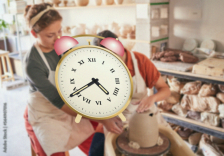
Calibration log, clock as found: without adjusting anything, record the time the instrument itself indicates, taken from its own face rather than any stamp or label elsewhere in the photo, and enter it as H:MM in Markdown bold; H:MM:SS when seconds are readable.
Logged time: **4:40**
